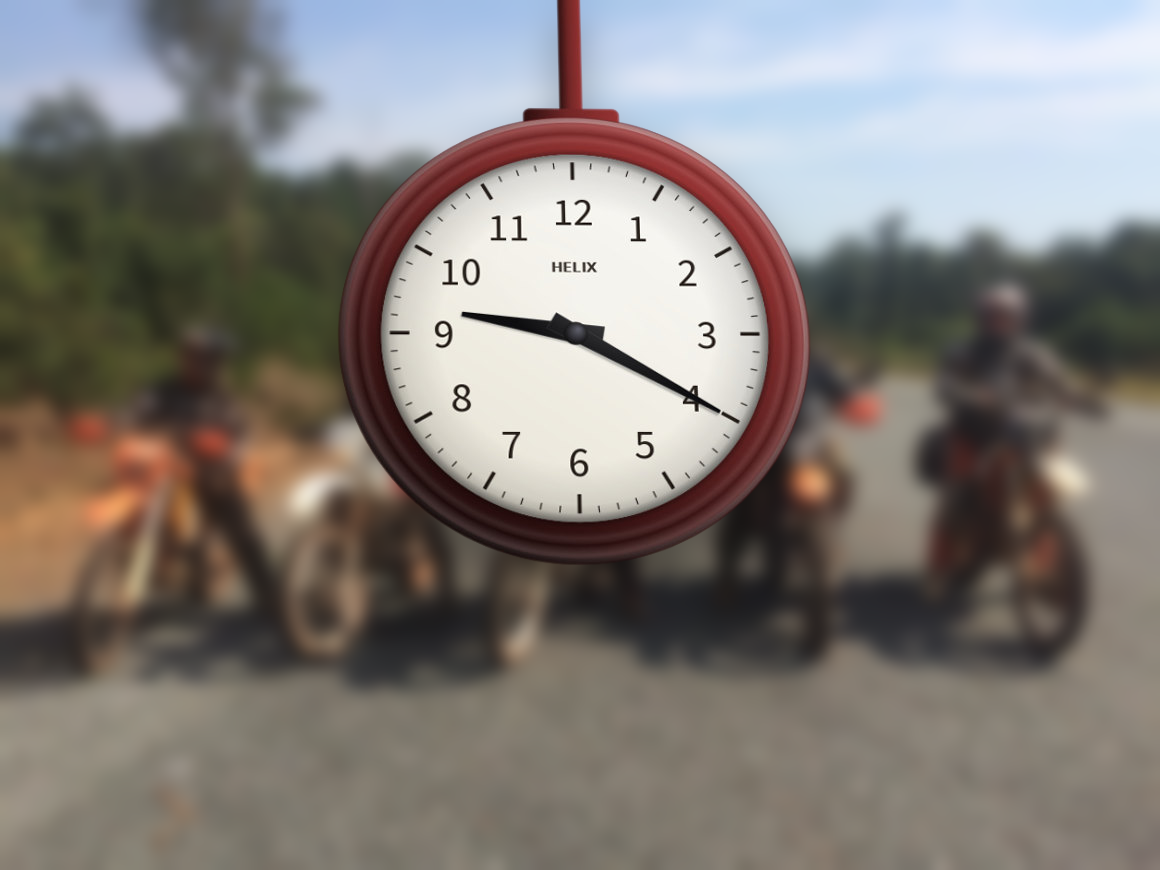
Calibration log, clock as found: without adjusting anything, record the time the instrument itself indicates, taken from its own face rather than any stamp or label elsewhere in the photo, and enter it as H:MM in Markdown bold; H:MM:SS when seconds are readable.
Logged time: **9:20**
